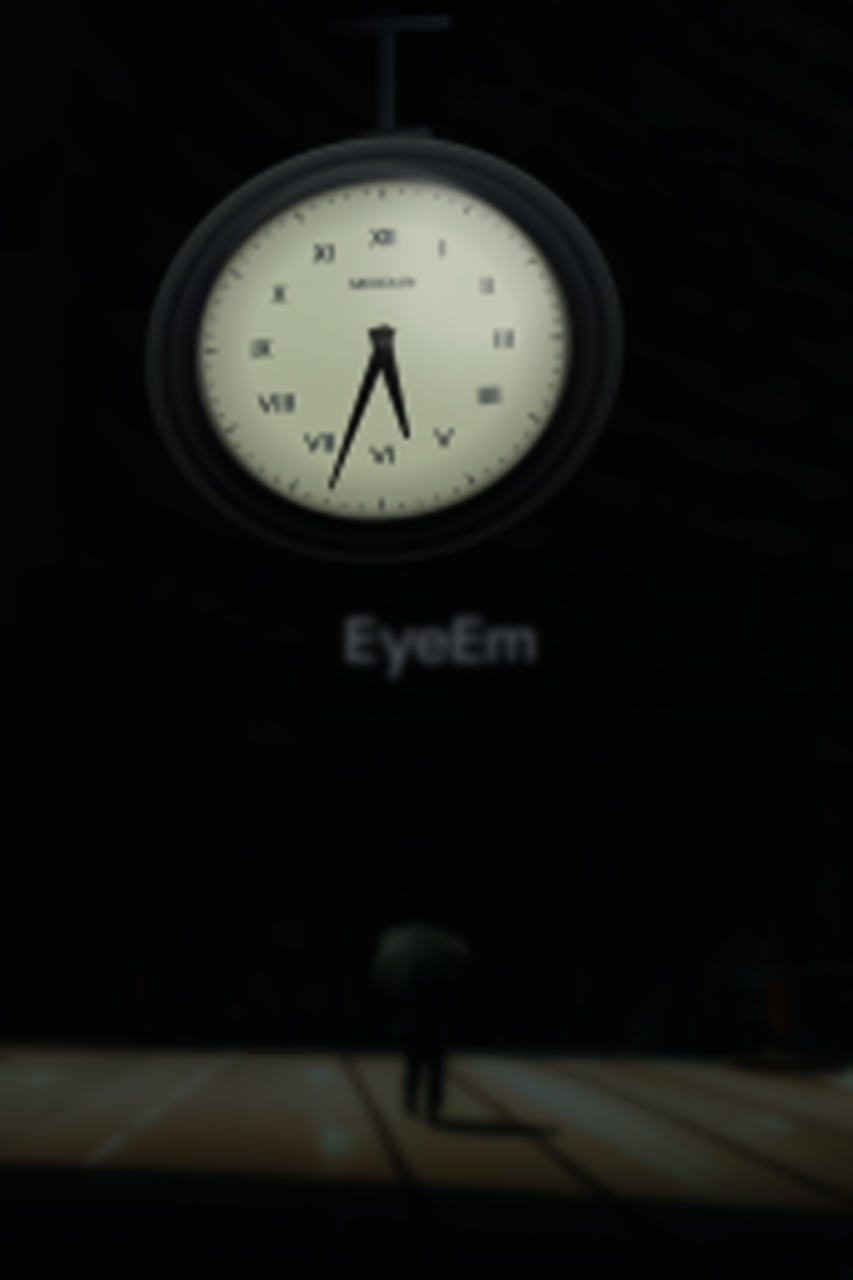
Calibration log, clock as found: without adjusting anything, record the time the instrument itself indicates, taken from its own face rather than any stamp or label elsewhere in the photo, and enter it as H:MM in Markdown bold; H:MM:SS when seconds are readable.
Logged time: **5:33**
